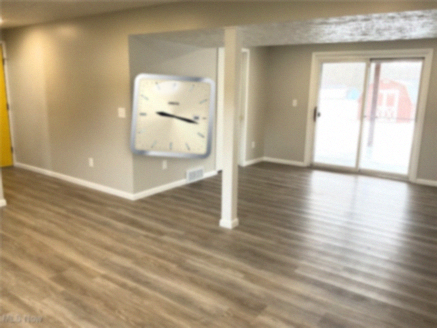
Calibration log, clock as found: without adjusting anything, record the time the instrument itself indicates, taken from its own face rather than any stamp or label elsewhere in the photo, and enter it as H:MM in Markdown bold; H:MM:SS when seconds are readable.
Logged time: **9:17**
